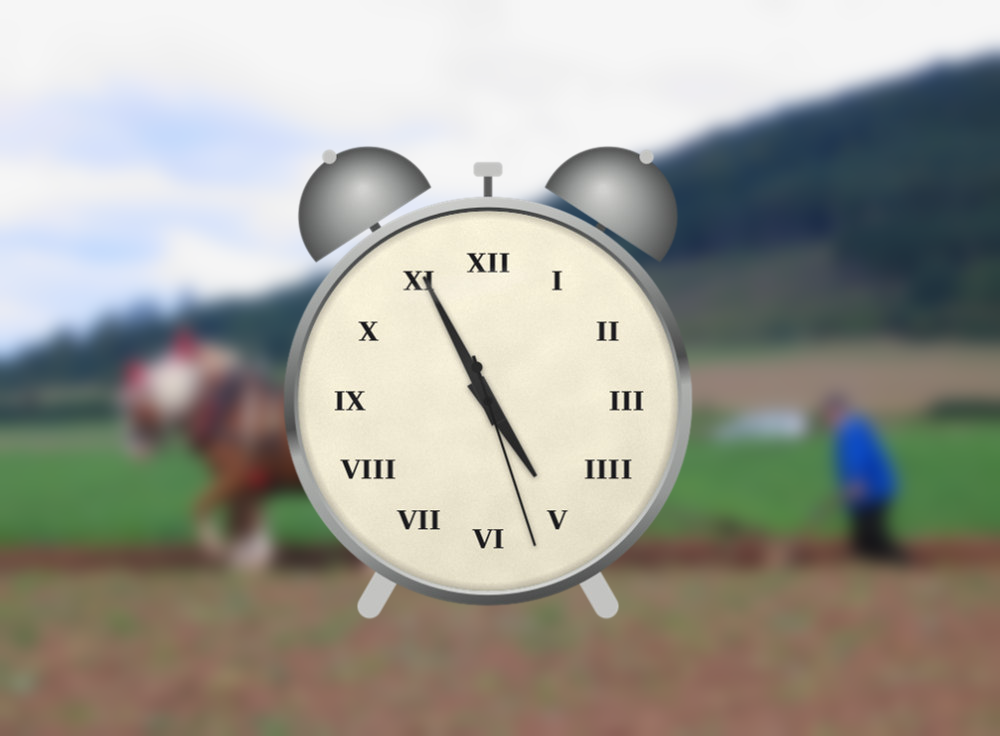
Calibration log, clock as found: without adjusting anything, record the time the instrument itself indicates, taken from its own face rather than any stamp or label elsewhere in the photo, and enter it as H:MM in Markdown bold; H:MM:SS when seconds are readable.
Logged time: **4:55:27**
